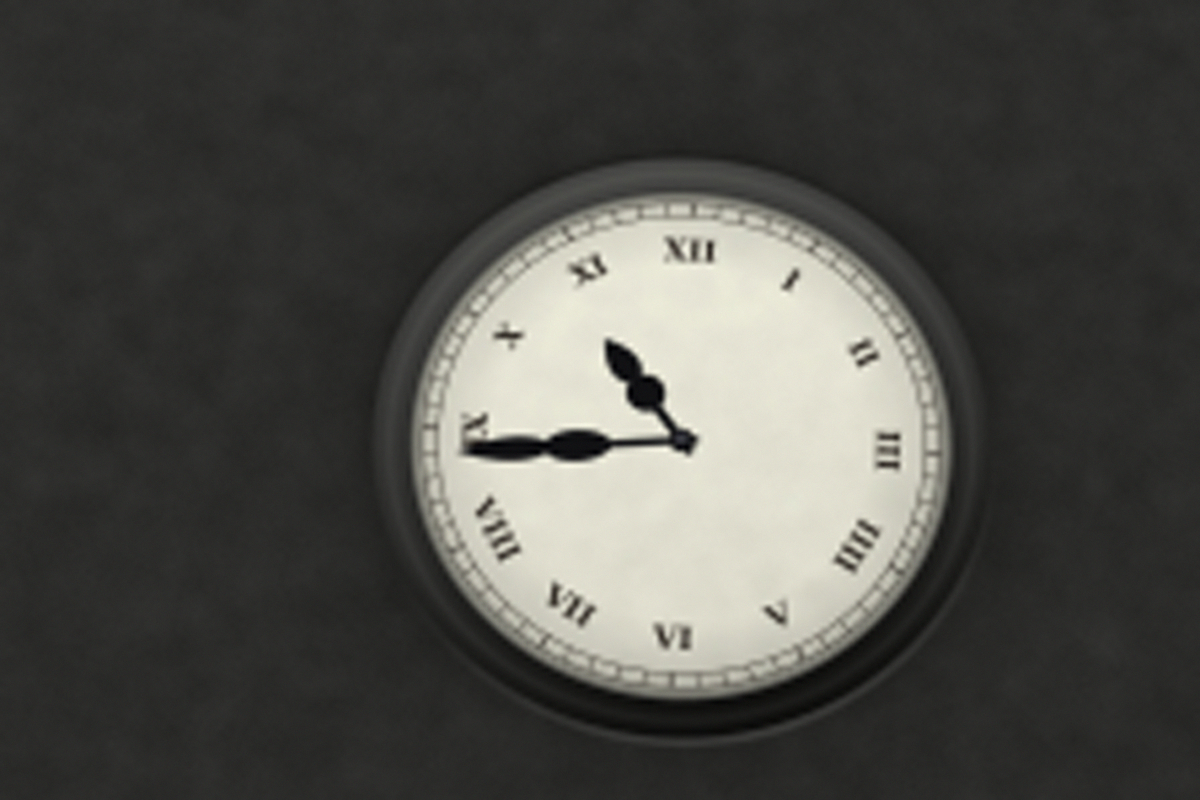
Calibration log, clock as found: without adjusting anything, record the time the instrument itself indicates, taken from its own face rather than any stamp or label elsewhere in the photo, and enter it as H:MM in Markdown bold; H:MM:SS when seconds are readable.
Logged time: **10:44**
